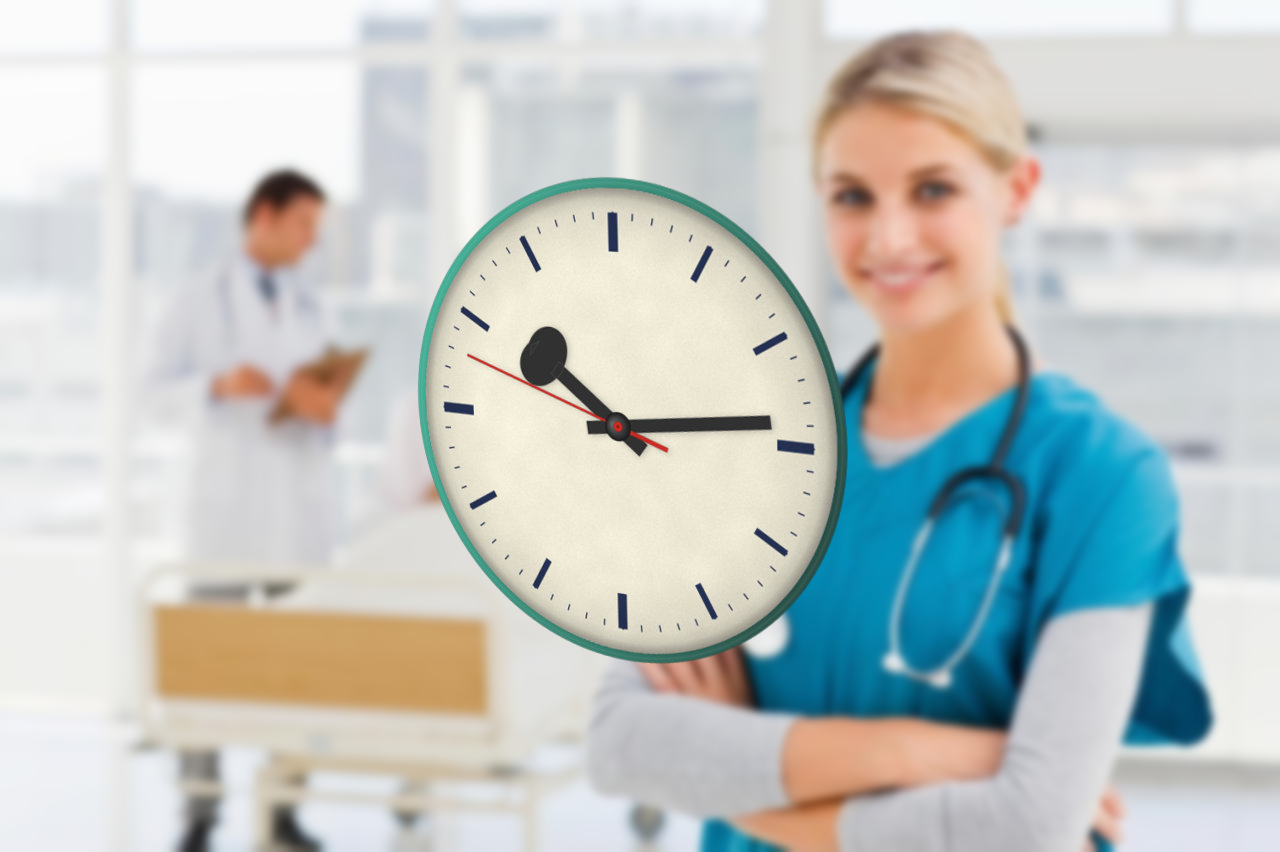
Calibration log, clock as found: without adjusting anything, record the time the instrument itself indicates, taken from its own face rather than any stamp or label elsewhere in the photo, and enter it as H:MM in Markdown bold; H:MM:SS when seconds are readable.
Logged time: **10:13:48**
